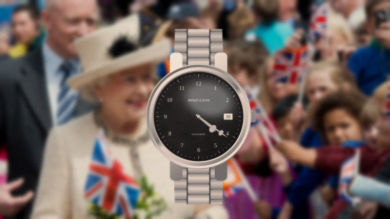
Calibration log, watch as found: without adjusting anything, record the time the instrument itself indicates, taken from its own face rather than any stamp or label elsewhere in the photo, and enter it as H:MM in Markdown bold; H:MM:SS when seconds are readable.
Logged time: **4:21**
